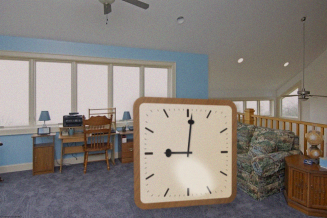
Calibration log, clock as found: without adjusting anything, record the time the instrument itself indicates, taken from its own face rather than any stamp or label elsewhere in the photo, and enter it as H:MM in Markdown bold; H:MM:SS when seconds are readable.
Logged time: **9:01**
